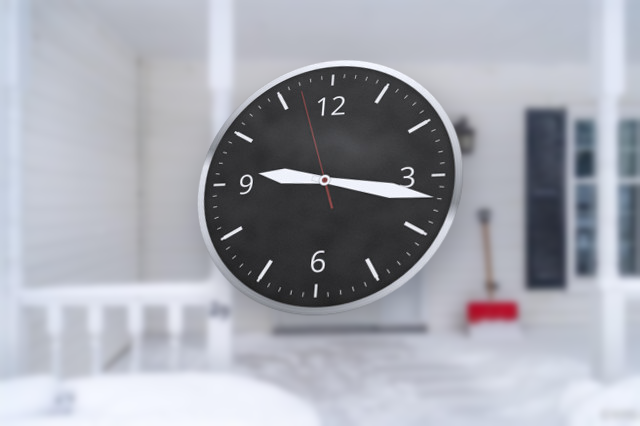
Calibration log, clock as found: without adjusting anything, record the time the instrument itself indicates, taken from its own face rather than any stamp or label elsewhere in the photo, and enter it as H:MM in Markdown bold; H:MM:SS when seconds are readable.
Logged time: **9:16:57**
